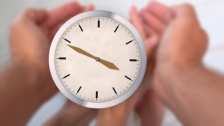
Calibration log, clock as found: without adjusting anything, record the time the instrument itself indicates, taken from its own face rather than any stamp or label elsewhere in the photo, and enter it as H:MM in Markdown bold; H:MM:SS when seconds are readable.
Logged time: **3:49**
